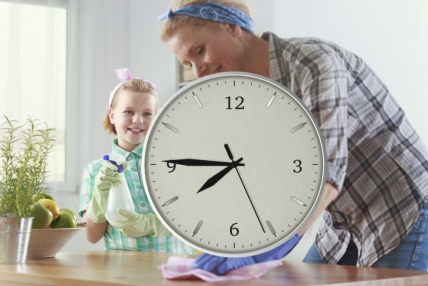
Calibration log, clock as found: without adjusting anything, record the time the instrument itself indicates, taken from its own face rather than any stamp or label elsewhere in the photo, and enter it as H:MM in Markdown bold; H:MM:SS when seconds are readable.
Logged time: **7:45:26**
